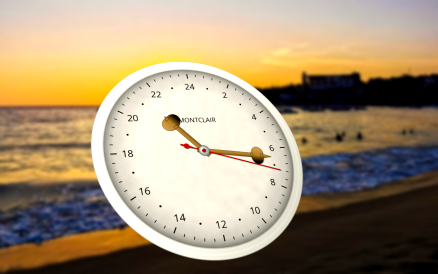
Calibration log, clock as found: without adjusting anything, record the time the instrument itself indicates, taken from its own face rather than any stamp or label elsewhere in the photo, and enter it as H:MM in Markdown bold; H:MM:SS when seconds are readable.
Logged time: **21:16:18**
